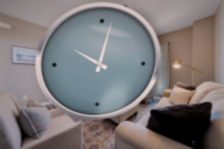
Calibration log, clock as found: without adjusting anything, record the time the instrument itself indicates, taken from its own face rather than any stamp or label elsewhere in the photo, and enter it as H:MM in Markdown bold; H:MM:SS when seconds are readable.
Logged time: **10:02**
